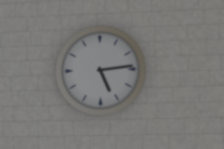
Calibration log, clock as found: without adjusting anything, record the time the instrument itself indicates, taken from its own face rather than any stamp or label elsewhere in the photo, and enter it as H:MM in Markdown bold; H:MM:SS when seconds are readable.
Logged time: **5:14**
